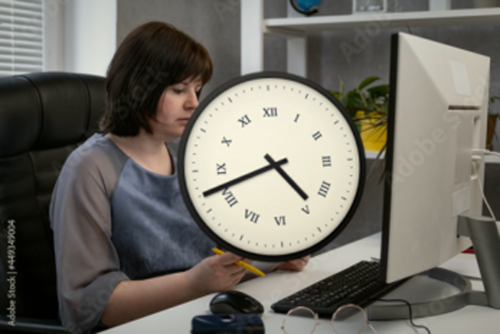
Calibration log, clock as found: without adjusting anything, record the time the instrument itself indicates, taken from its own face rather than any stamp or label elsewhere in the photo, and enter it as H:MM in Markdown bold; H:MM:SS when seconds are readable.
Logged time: **4:42**
